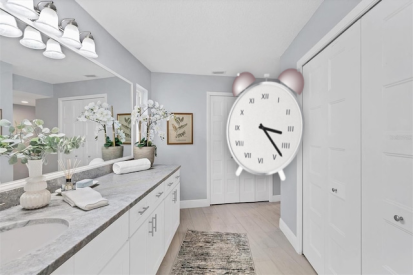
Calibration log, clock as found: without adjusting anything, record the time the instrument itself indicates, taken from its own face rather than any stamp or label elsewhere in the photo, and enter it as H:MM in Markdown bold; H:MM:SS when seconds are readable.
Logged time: **3:23**
